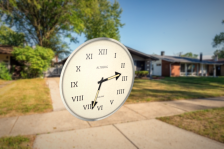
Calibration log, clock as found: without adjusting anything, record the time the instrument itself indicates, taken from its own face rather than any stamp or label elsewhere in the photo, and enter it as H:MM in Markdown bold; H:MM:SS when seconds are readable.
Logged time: **2:33**
